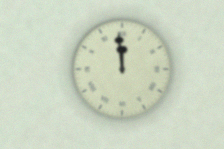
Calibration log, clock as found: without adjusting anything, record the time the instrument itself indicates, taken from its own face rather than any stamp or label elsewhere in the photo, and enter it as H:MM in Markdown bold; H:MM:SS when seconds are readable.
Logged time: **11:59**
